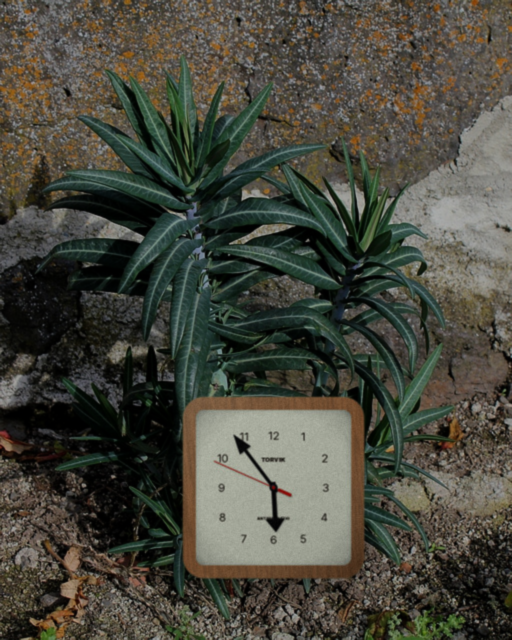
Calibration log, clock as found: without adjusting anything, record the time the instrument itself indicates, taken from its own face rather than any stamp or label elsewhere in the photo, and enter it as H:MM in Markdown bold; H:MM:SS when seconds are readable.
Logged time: **5:53:49**
